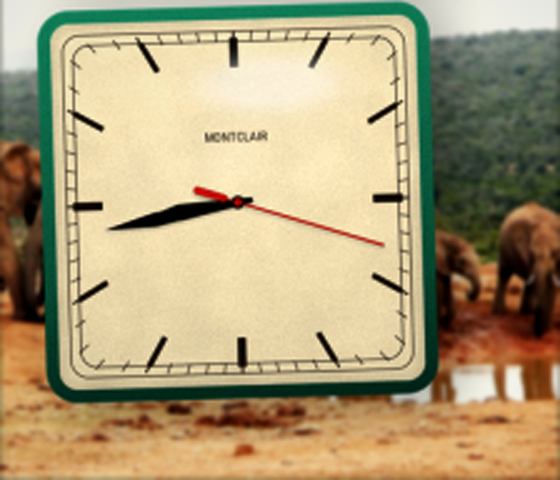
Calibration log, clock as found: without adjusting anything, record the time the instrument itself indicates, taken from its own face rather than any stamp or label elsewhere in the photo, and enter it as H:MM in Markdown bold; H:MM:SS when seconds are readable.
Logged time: **8:43:18**
